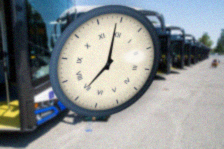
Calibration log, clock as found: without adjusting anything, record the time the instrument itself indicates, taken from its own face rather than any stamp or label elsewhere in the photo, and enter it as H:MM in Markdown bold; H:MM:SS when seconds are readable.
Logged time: **6:59**
